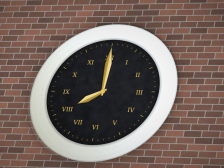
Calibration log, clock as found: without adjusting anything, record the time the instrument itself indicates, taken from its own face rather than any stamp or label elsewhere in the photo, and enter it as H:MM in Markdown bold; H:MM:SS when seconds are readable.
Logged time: **8:00**
